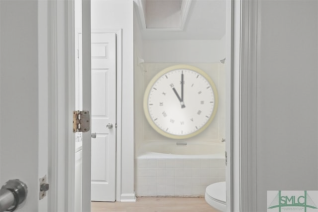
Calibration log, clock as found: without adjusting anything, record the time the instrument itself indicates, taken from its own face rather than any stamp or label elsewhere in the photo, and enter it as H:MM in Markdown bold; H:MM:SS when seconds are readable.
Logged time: **11:00**
